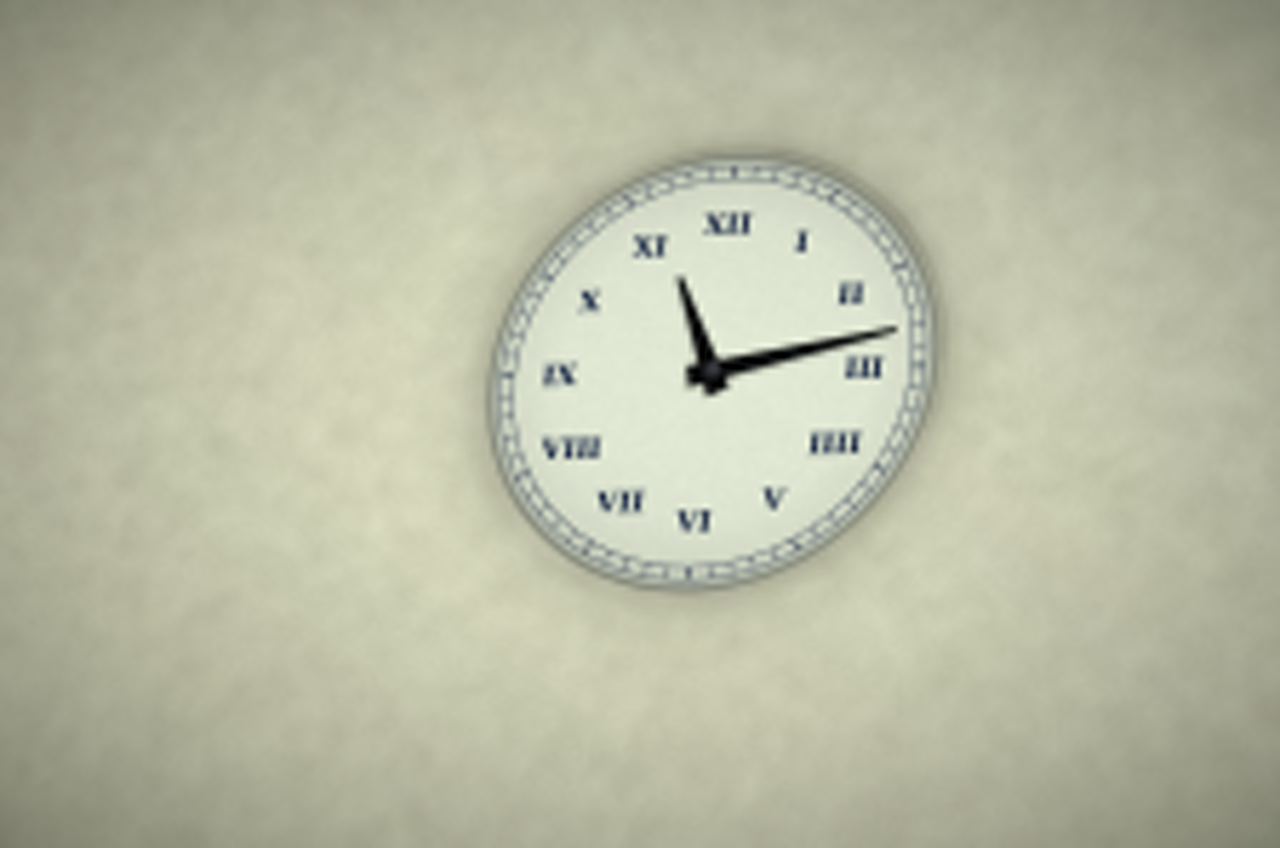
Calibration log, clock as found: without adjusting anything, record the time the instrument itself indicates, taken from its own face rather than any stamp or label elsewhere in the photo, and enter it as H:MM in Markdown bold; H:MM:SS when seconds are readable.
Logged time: **11:13**
